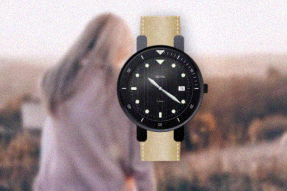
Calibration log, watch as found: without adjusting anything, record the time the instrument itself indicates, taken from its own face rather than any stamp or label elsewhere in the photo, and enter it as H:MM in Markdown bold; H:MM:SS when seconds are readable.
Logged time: **10:21**
